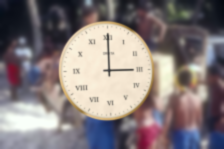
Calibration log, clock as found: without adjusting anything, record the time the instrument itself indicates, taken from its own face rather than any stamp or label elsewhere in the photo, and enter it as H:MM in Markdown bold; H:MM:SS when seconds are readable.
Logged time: **3:00**
